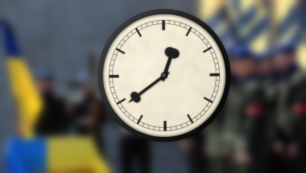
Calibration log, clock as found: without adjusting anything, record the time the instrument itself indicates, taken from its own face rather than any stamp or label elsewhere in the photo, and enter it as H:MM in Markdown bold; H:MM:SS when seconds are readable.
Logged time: **12:39**
